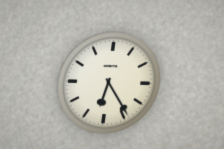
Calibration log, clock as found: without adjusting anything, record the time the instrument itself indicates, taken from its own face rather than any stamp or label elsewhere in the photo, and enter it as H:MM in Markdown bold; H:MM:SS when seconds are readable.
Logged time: **6:24**
